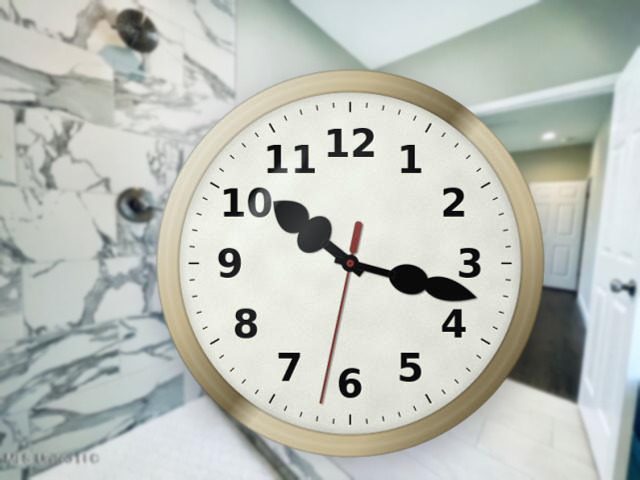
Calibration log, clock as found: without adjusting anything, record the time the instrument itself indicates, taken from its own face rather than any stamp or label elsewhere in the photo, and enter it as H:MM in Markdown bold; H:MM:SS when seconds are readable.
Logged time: **10:17:32**
